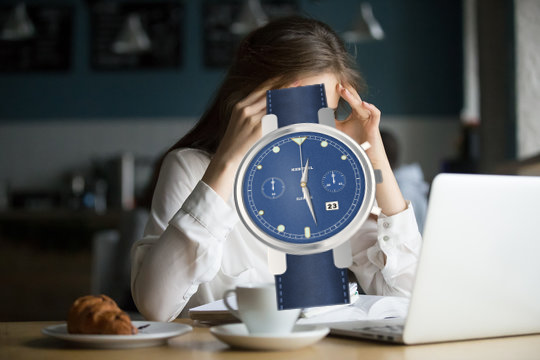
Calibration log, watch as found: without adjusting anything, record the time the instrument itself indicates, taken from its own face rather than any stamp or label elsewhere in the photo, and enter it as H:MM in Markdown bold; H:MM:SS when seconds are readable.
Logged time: **12:28**
